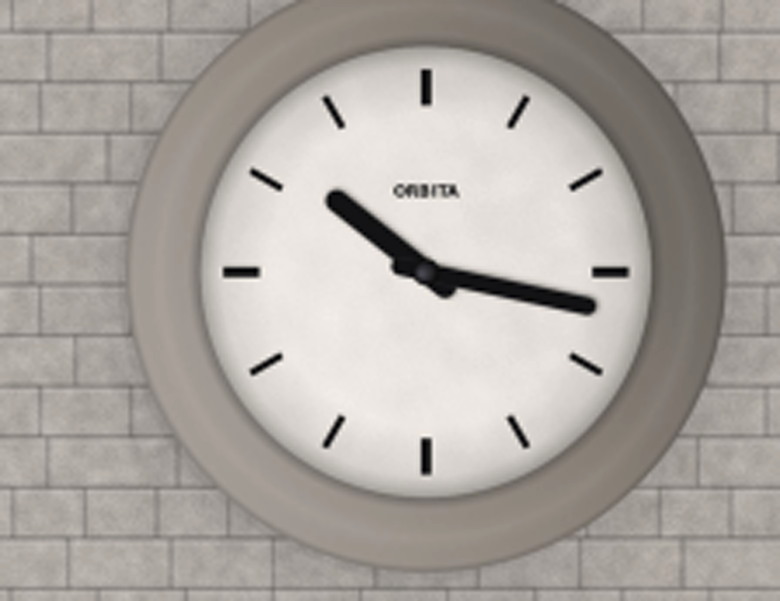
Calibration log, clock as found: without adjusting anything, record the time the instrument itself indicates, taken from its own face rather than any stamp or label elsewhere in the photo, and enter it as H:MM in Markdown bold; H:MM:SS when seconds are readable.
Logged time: **10:17**
